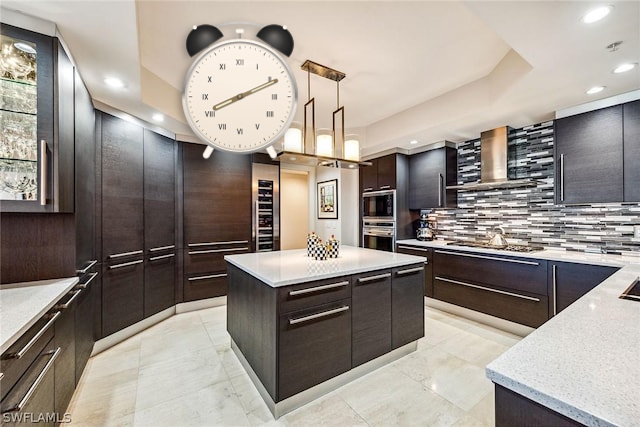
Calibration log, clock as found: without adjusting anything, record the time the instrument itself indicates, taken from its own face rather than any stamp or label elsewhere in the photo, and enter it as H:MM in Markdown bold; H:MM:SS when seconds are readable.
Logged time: **8:11**
